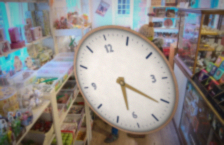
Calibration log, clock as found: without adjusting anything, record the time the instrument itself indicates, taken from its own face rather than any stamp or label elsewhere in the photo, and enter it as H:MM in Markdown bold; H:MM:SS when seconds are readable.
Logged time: **6:21**
